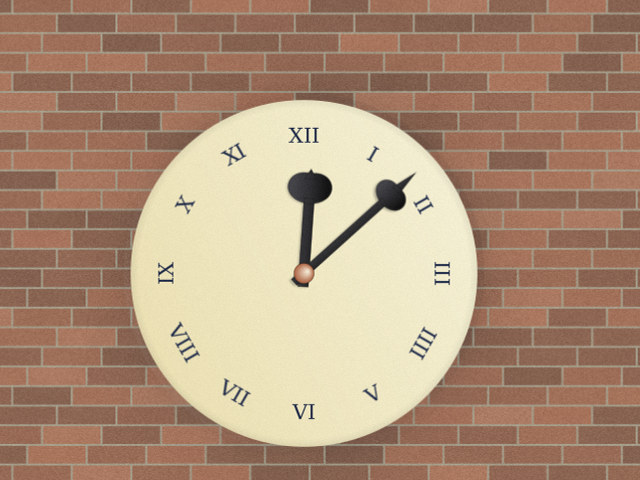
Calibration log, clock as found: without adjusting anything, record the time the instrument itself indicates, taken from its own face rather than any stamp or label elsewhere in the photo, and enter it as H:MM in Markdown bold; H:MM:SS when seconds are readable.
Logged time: **12:08**
